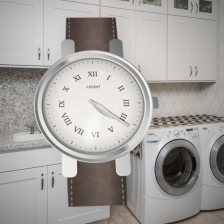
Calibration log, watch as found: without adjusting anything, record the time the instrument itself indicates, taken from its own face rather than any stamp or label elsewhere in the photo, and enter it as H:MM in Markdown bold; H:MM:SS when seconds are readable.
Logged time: **4:21**
